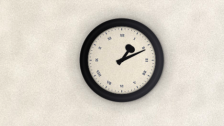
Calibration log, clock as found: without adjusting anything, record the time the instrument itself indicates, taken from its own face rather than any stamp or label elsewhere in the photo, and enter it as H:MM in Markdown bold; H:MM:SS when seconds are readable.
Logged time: **1:11**
